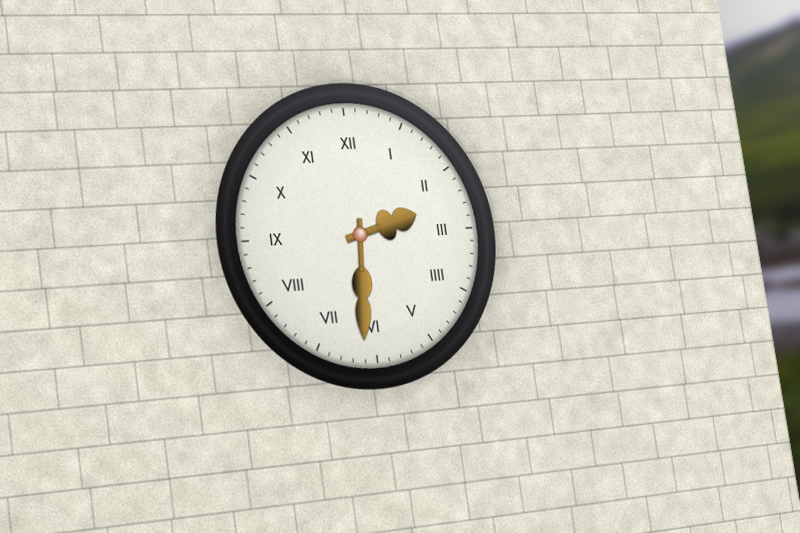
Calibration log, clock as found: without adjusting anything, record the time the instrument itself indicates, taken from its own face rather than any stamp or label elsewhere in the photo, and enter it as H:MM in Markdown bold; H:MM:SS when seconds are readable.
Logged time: **2:31**
